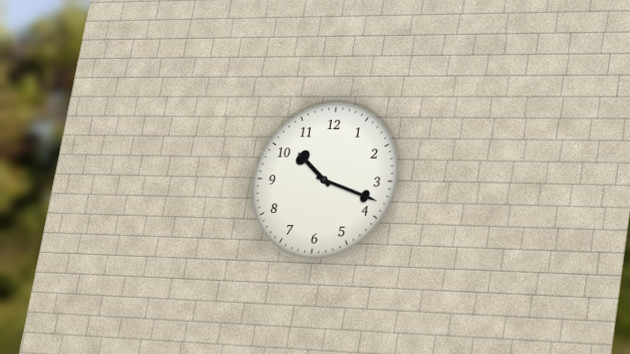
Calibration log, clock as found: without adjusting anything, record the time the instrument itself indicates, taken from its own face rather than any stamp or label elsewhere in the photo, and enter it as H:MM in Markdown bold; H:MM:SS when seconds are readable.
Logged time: **10:18**
